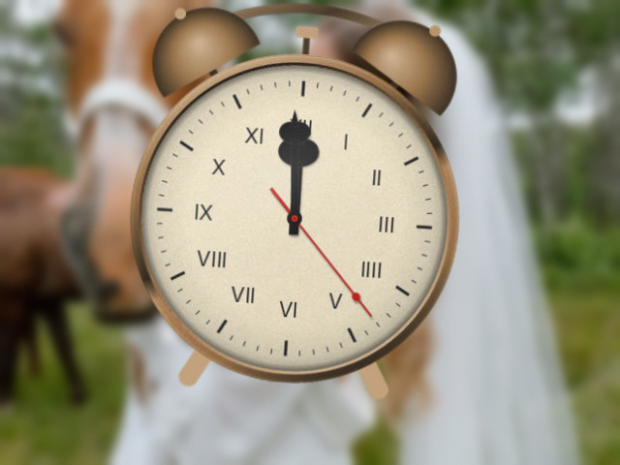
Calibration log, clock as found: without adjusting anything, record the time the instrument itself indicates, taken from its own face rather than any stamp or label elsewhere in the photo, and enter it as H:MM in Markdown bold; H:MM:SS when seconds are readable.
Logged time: **11:59:23**
